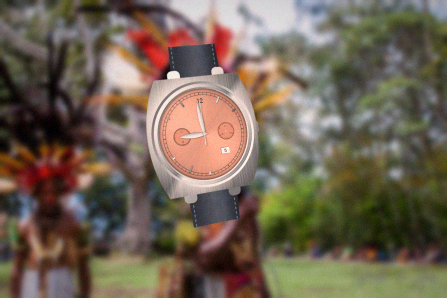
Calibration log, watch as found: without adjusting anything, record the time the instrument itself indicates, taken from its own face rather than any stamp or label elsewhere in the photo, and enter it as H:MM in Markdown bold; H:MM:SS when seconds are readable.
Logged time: **8:59**
